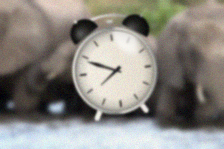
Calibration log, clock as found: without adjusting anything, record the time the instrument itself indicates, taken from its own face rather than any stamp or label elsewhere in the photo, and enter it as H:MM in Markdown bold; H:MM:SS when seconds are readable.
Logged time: **7:49**
